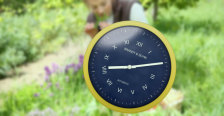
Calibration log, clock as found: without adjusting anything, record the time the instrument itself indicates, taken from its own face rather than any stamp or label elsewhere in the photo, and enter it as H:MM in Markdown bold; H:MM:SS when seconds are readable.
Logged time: **8:10**
